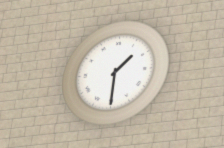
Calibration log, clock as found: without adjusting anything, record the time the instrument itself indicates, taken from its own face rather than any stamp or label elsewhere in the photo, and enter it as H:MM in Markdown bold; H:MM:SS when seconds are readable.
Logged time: **1:30**
